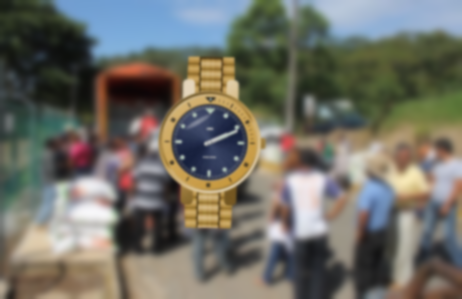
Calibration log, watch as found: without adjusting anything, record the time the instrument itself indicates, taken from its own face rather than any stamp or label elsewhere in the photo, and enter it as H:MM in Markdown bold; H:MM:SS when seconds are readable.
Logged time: **2:11**
